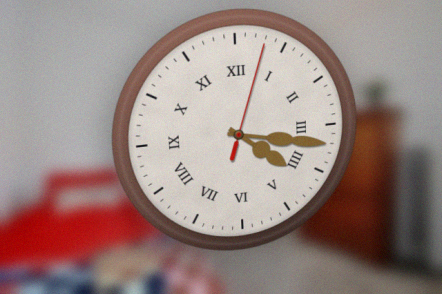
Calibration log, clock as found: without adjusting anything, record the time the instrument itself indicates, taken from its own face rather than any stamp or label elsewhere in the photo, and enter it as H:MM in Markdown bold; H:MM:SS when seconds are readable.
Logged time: **4:17:03**
